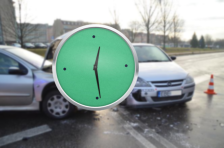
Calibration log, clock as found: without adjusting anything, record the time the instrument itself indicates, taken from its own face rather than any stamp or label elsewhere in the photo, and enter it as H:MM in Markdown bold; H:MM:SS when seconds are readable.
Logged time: **12:29**
